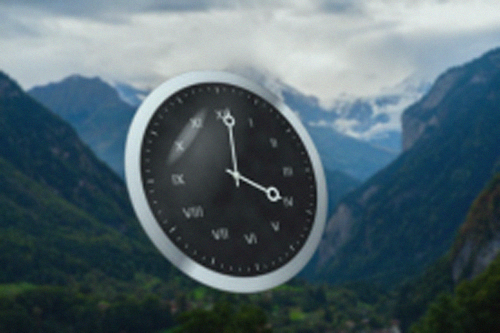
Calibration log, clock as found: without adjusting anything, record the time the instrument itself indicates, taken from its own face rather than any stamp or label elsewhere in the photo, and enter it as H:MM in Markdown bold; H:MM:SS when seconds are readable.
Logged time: **4:01**
